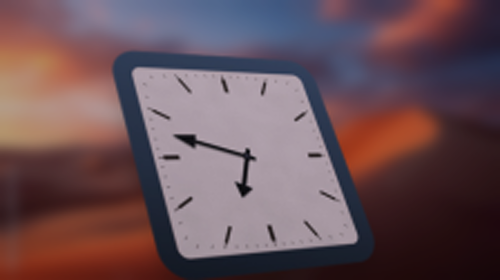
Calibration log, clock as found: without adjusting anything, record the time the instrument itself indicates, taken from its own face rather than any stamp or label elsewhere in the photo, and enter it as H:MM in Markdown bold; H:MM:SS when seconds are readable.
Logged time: **6:48**
